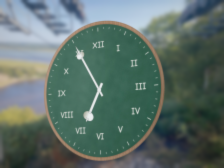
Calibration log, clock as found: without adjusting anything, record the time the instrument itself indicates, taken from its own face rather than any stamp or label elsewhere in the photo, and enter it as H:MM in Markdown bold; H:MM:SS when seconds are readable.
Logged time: **6:55**
